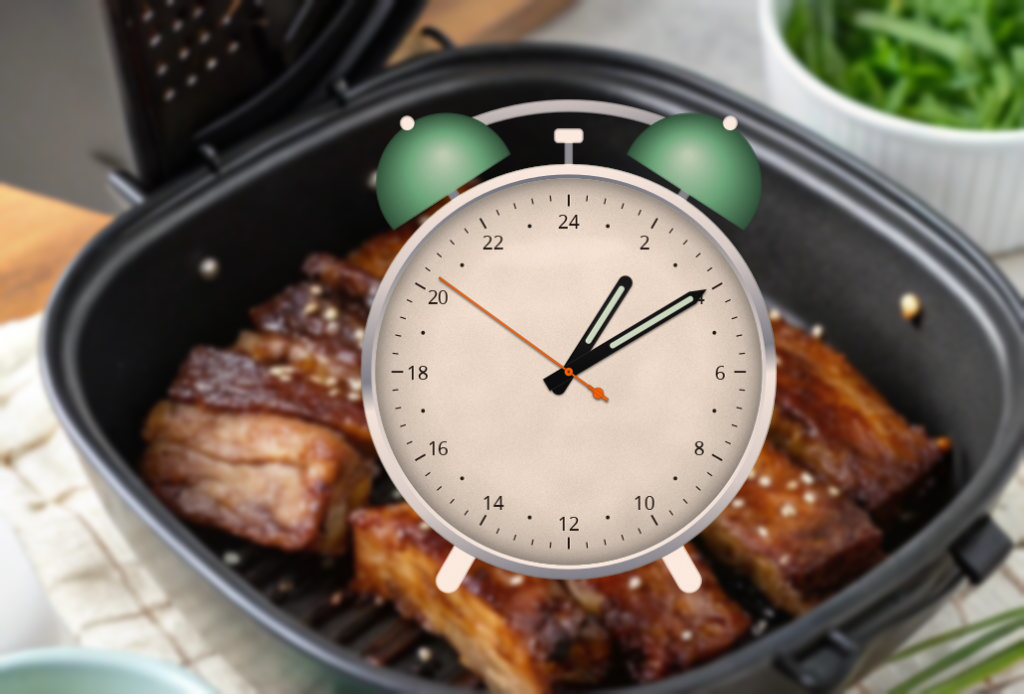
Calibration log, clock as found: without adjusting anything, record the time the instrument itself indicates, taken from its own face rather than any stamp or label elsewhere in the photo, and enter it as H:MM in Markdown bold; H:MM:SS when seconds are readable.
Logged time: **2:09:51**
